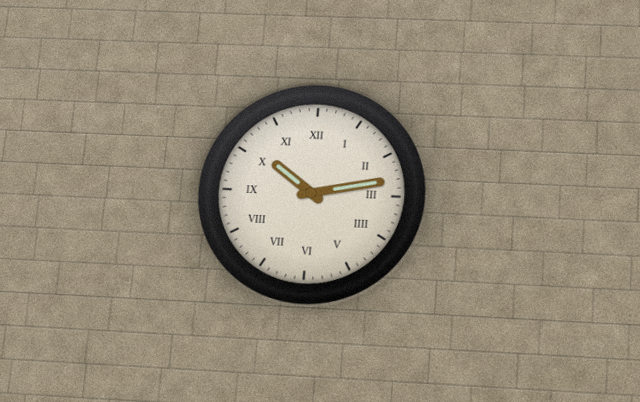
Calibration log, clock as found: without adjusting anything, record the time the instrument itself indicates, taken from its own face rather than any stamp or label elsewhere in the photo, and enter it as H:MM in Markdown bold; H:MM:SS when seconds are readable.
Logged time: **10:13**
